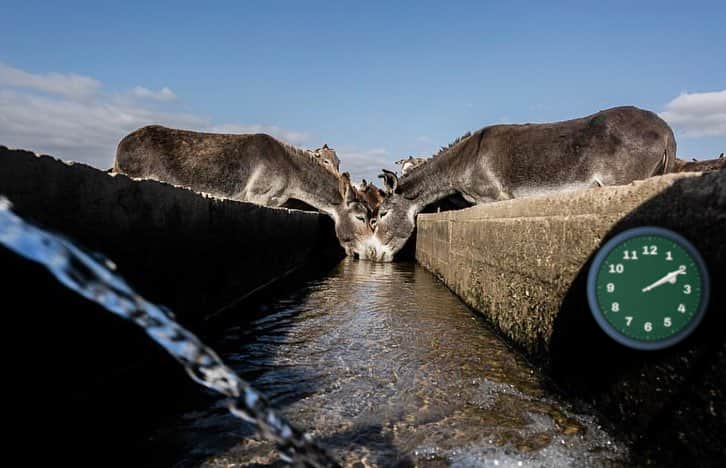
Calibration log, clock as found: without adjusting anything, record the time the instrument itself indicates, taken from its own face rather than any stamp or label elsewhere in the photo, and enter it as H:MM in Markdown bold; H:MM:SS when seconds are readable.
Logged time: **2:10**
